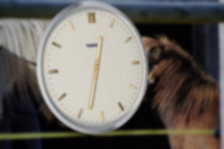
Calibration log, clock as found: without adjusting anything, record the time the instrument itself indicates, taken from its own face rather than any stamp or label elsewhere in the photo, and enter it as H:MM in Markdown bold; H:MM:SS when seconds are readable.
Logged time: **12:33**
